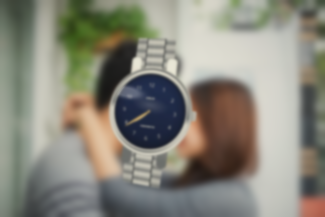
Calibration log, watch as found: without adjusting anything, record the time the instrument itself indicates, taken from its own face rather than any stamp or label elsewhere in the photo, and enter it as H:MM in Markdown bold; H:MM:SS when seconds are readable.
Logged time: **7:39**
